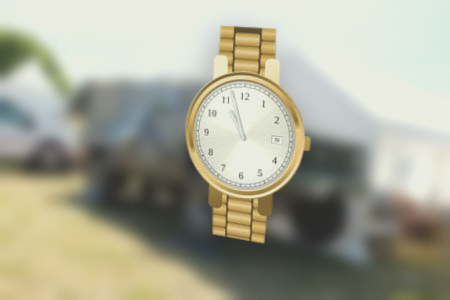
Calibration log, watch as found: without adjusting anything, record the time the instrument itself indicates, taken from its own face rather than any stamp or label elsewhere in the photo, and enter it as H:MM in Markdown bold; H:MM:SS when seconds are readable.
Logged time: **10:57**
